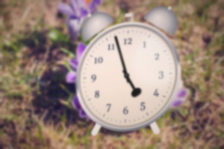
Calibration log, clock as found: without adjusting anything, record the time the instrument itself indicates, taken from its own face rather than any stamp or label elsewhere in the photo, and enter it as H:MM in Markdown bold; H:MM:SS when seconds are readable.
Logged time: **4:57**
